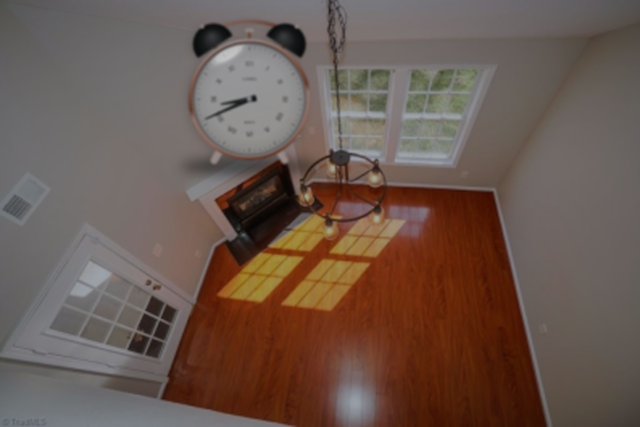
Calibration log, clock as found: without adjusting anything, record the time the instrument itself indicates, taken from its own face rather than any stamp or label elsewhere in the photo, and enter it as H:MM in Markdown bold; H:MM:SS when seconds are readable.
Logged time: **8:41**
